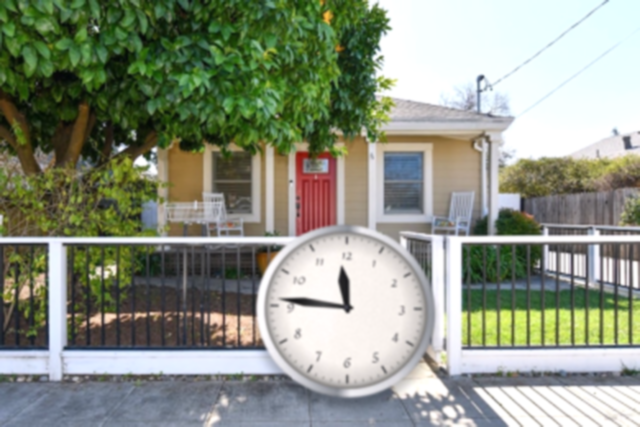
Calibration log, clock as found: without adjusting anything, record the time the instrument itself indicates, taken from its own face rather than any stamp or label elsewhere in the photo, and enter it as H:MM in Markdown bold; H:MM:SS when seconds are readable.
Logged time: **11:46**
